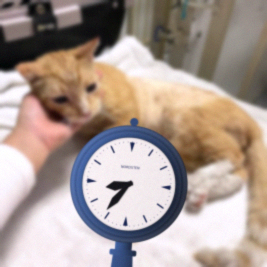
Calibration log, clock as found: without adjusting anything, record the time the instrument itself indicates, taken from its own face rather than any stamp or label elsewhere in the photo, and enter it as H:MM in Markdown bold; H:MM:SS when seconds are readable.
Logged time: **8:36**
